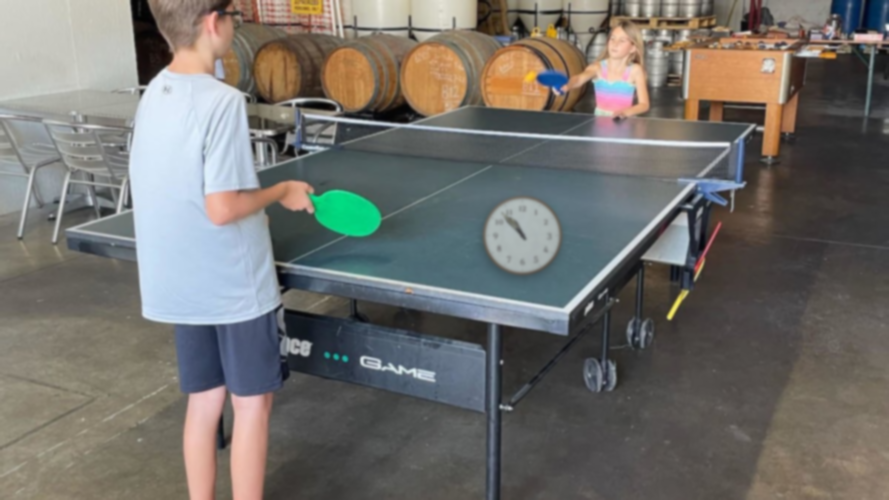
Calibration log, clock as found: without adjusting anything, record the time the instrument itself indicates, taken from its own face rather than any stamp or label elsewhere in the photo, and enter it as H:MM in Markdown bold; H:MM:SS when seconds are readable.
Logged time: **10:53**
